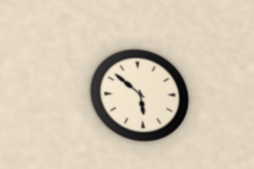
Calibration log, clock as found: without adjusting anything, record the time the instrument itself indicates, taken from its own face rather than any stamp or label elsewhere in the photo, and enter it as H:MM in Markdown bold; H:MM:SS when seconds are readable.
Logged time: **5:52**
